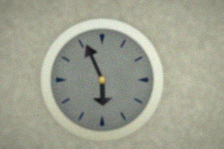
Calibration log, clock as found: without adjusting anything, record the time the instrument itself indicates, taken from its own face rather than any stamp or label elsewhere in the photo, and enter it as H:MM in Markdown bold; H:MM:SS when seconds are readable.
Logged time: **5:56**
